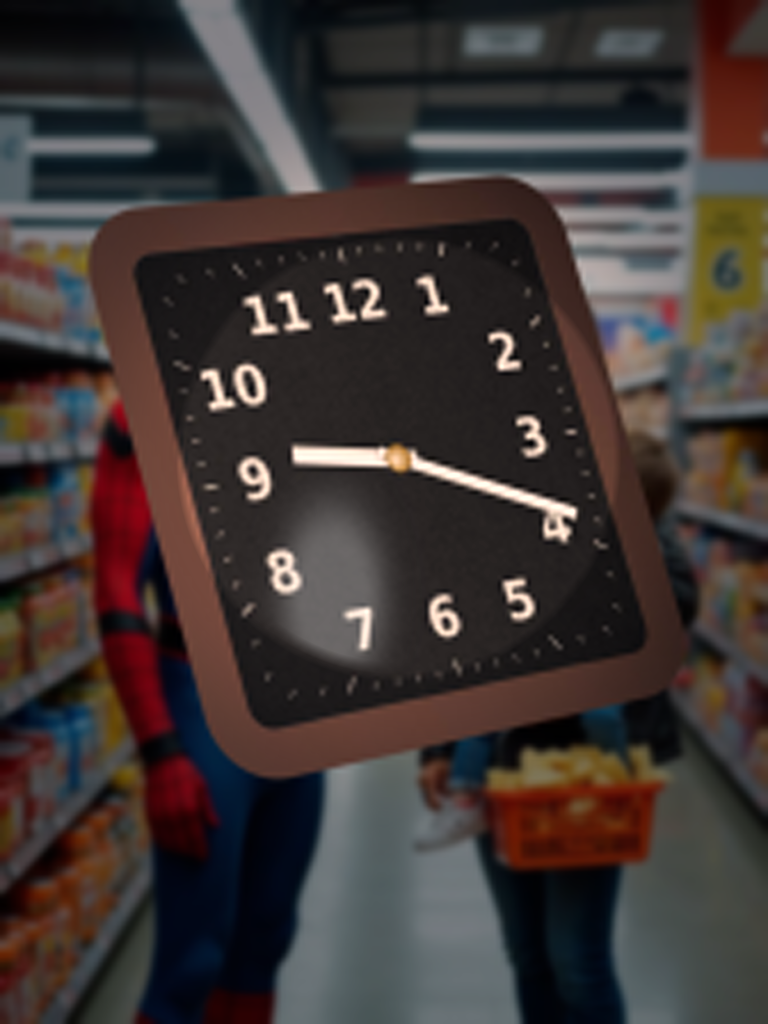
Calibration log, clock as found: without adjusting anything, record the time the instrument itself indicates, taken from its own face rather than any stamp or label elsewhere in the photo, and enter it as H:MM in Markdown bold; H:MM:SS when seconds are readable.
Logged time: **9:19**
